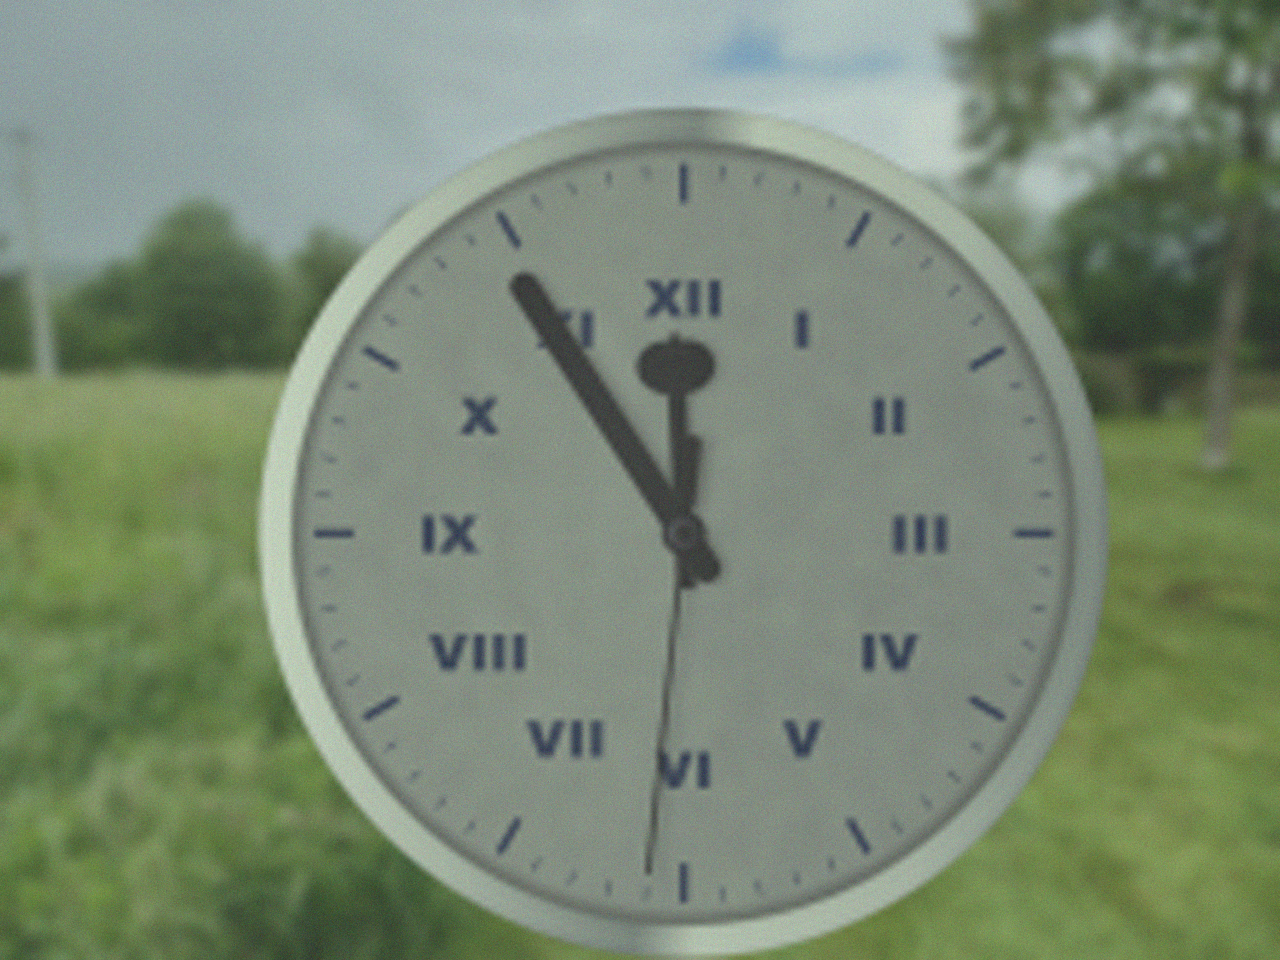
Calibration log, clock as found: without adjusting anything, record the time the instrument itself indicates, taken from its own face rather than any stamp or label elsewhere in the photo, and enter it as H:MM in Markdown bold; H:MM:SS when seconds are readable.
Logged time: **11:54:31**
